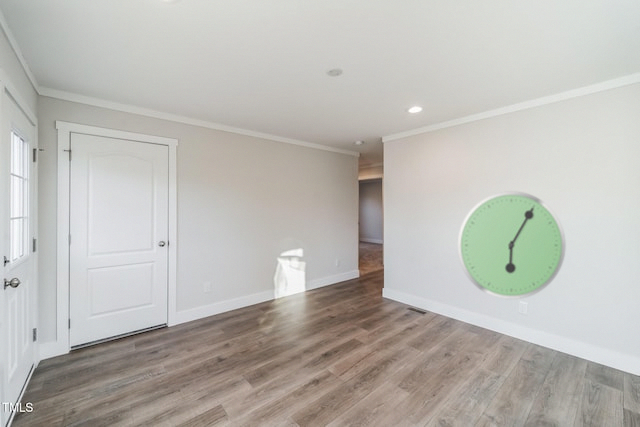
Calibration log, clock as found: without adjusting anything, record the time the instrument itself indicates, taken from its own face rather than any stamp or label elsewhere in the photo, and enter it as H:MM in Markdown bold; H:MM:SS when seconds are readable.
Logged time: **6:05**
